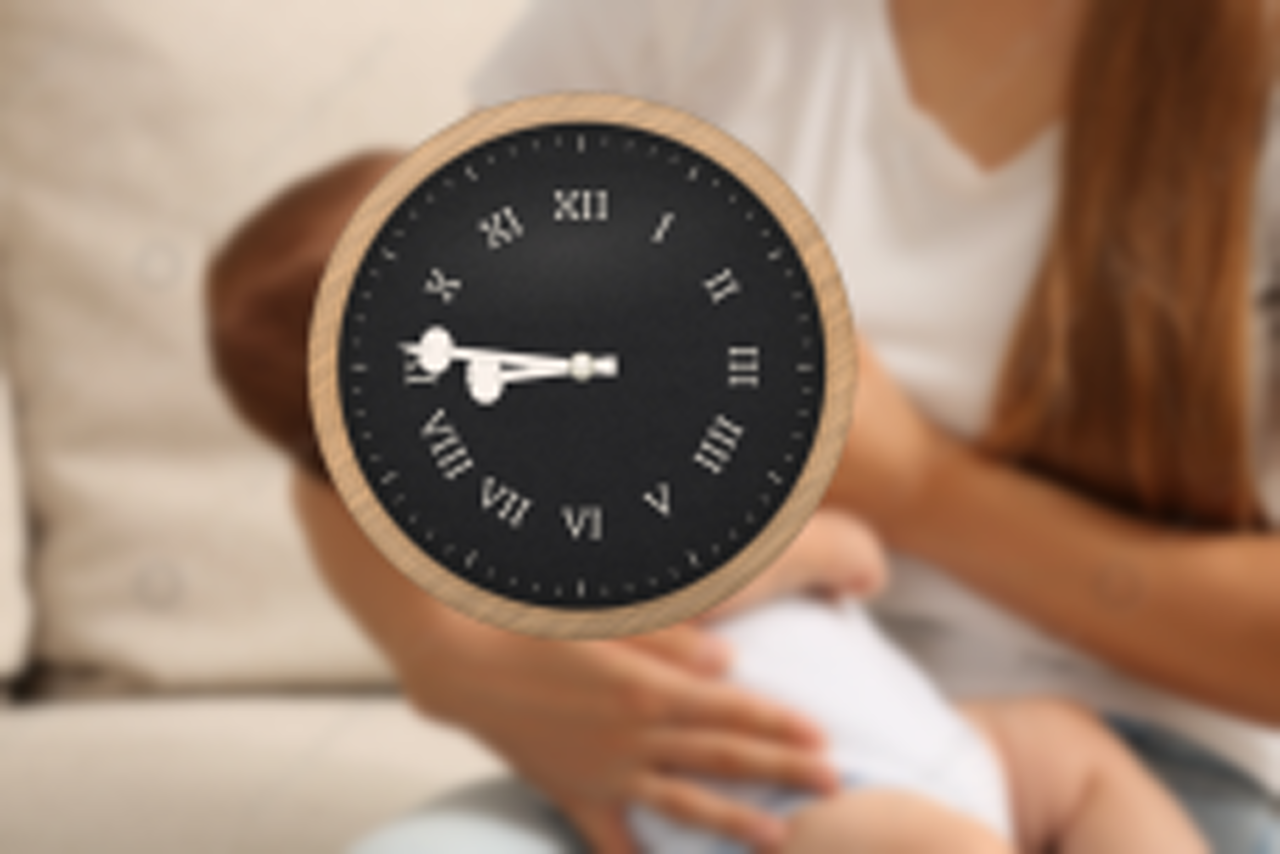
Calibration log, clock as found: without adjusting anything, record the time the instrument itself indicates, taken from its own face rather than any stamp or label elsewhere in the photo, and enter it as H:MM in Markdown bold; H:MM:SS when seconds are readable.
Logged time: **8:46**
